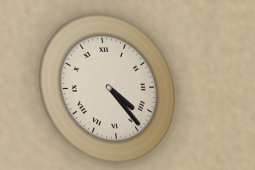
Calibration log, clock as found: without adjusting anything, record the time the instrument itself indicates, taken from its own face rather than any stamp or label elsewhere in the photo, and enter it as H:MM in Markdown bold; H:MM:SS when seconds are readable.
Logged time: **4:24**
